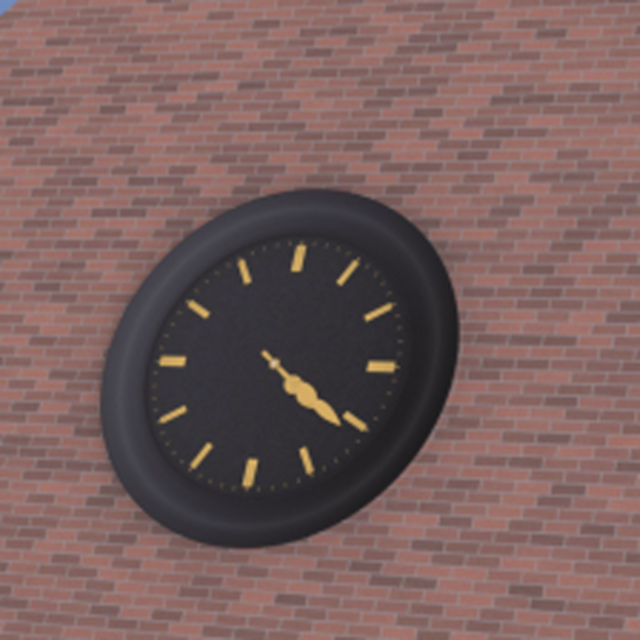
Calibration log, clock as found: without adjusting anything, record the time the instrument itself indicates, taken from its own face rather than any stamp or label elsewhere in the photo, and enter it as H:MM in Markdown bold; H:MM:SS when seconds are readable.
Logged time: **4:21**
